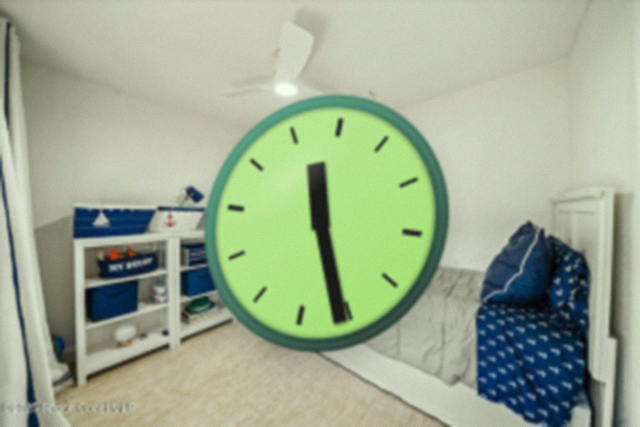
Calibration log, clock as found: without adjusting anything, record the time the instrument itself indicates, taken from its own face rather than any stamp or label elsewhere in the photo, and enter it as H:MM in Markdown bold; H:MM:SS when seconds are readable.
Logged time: **11:26**
